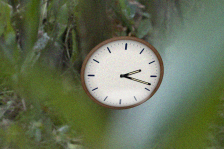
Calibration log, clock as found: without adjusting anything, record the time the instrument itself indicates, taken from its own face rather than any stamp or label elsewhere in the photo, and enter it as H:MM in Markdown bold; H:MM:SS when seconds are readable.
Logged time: **2:18**
